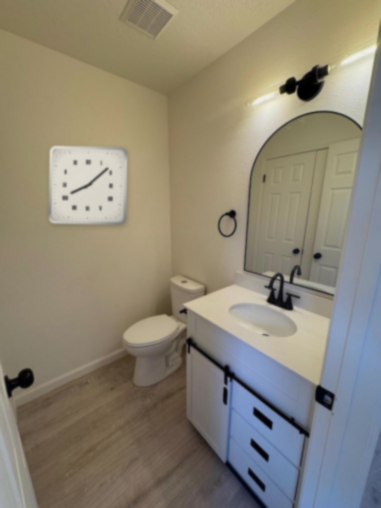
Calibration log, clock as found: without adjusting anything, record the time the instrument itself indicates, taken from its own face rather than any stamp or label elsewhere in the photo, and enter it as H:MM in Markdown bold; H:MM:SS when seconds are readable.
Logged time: **8:08**
